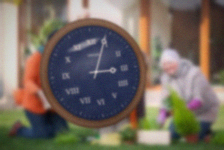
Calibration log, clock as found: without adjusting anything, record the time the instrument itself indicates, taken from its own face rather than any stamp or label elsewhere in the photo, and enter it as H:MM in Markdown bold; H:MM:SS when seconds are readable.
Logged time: **3:04**
